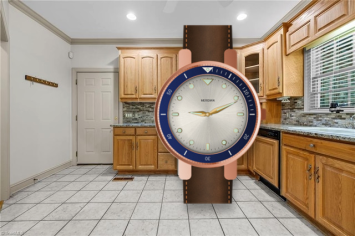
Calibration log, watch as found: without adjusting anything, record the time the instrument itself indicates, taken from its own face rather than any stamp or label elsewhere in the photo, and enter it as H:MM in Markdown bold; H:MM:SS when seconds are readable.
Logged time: **9:11**
